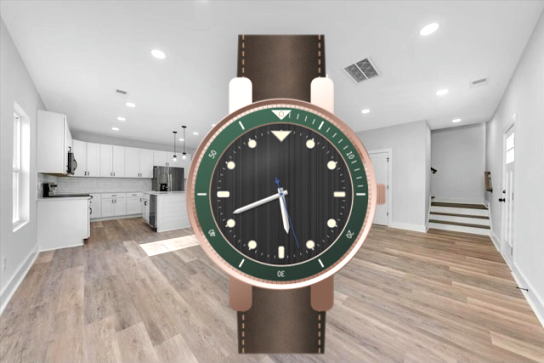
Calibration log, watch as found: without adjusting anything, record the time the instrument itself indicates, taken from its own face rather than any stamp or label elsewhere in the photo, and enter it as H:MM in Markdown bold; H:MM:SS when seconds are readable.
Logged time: **5:41:27**
